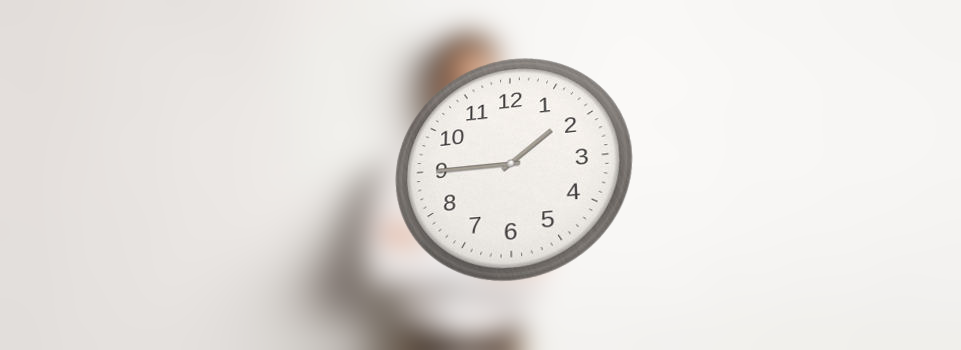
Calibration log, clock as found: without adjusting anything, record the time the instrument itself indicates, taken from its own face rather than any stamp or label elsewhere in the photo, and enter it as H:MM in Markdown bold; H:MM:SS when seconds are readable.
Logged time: **1:45**
